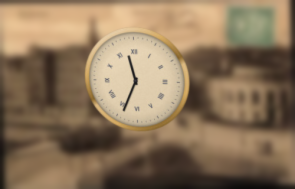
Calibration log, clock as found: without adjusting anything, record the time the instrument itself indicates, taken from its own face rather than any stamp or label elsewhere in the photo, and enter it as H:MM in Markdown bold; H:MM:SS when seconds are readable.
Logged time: **11:34**
